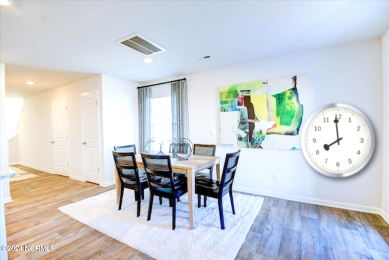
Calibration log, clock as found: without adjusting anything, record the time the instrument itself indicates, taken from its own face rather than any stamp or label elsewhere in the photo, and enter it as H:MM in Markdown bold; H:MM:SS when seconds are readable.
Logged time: **7:59**
